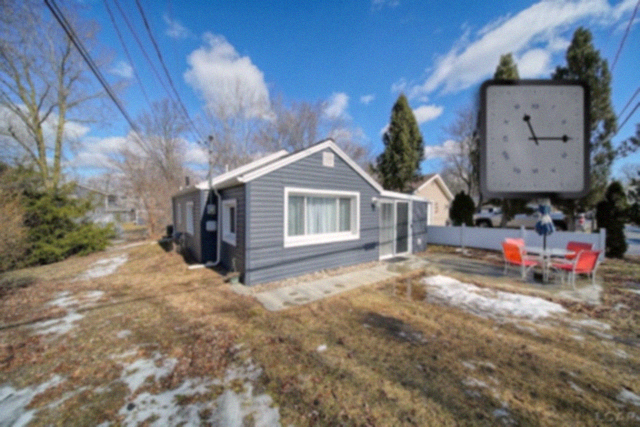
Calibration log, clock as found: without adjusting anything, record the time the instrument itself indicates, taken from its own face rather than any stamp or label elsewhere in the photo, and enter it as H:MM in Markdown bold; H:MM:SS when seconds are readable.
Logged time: **11:15**
